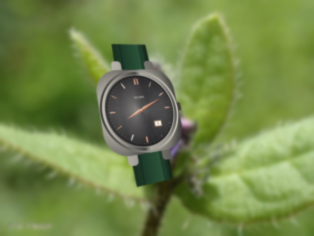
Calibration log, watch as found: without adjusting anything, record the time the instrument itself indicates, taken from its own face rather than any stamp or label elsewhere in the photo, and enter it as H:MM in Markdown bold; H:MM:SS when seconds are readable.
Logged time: **8:11**
